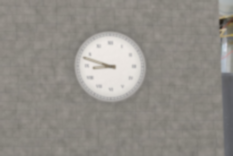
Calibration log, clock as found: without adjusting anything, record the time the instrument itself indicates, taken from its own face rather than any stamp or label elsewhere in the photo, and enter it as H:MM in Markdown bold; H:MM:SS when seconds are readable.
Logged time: **8:48**
